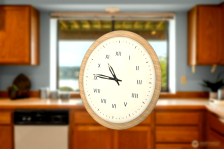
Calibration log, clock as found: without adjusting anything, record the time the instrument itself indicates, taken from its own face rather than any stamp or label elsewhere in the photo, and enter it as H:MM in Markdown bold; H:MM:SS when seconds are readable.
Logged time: **10:46**
